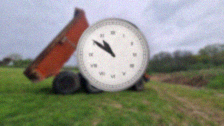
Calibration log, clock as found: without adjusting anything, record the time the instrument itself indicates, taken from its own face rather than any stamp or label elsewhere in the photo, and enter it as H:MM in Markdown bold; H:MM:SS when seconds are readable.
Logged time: **10:51**
